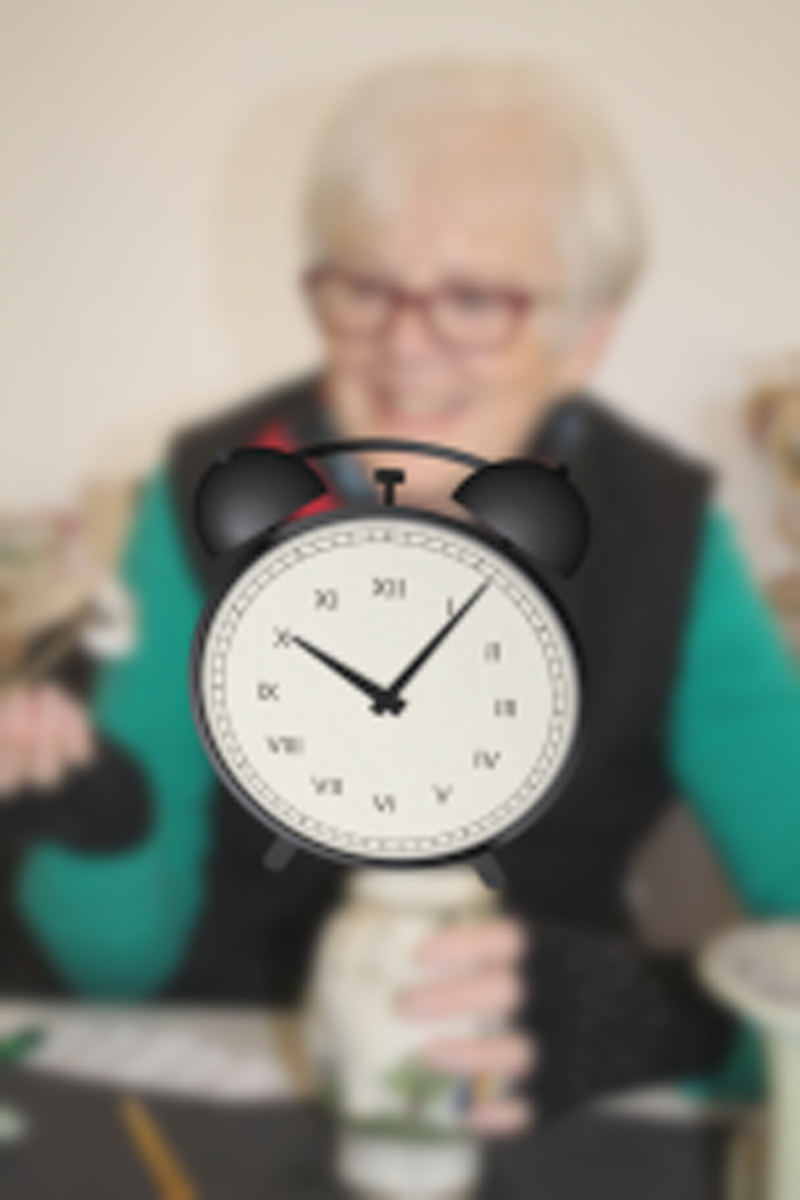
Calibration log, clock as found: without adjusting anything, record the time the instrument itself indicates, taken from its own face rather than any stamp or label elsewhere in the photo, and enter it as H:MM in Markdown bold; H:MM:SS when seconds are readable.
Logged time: **10:06**
